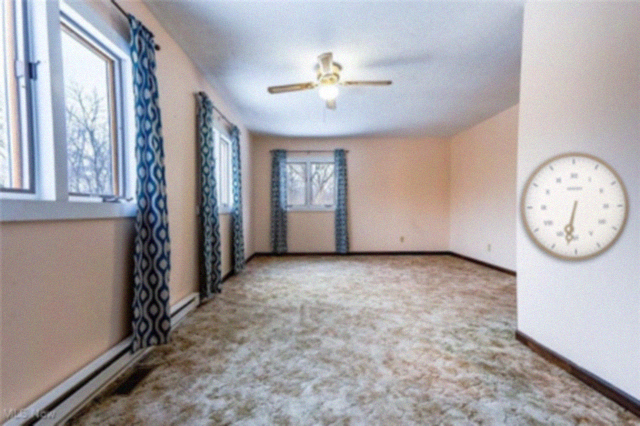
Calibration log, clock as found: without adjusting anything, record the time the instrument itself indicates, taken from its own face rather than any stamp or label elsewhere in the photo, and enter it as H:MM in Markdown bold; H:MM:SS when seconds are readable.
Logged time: **6:32**
